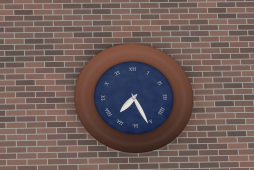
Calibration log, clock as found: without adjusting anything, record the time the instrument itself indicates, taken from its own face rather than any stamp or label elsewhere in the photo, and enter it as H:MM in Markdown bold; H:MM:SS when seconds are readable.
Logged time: **7:26**
